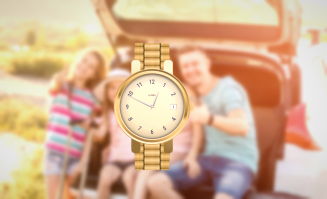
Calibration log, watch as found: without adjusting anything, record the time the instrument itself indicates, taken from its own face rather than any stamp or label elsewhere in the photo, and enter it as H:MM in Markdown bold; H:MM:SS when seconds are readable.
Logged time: **12:49**
